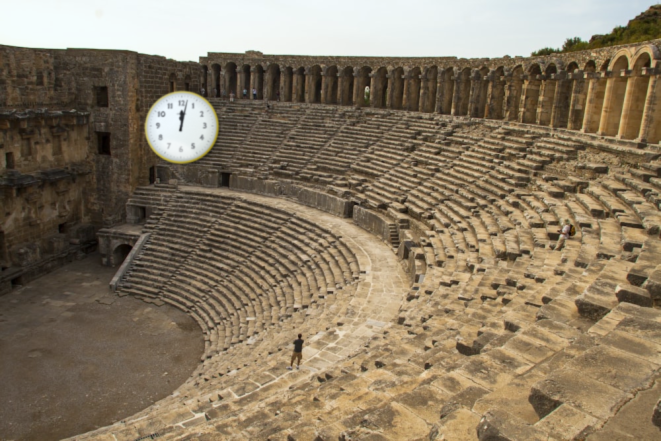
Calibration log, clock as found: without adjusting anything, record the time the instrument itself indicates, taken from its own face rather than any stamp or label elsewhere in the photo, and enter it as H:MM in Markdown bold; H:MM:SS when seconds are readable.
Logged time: **12:02**
